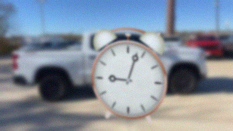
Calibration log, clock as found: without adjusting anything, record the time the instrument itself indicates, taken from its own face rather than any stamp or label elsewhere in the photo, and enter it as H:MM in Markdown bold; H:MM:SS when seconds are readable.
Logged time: **9:03**
